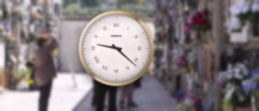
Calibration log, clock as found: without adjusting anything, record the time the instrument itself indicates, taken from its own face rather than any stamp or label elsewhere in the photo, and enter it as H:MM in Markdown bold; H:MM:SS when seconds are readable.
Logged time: **9:22**
